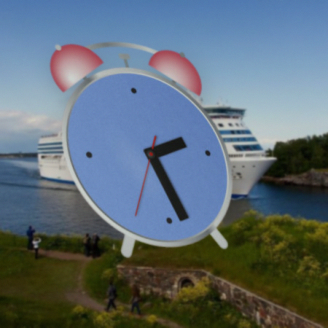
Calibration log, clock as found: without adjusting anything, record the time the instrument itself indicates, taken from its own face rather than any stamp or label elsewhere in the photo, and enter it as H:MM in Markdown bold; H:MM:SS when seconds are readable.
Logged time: **2:27:35**
